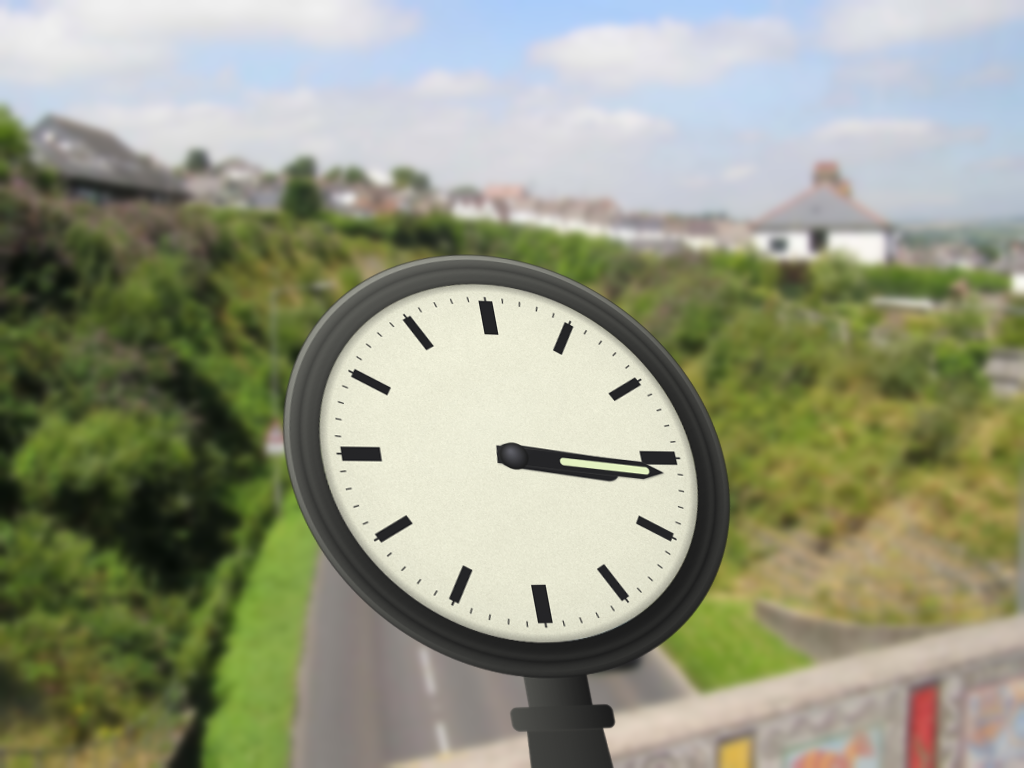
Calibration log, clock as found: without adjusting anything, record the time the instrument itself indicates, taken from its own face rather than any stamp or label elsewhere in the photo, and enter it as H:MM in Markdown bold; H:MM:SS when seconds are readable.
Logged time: **3:16**
